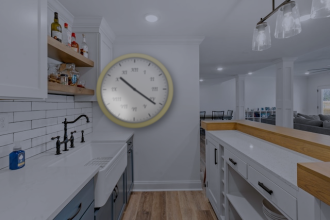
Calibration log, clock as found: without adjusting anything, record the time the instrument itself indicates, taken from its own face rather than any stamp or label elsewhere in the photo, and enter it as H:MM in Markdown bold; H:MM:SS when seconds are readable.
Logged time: **10:21**
